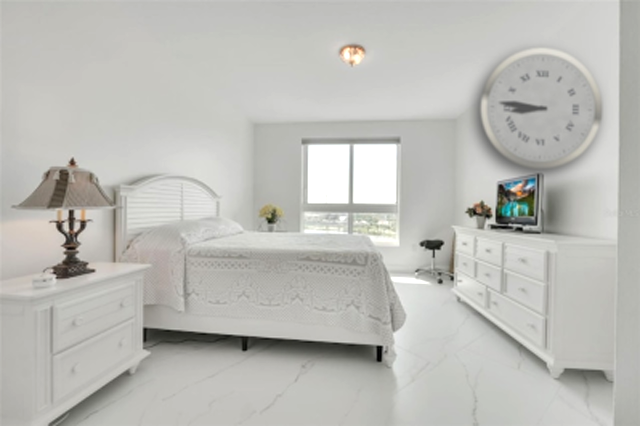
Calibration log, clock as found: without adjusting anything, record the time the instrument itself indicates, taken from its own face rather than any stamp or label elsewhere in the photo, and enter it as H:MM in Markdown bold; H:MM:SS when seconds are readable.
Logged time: **8:46**
